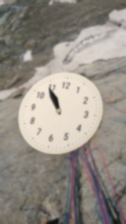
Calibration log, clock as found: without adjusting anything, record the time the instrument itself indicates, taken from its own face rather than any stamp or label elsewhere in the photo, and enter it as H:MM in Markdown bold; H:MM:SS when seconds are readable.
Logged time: **10:54**
